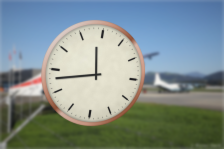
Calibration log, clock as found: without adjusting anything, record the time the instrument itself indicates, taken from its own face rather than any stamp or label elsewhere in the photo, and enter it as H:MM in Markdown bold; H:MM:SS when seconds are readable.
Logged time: **11:43**
